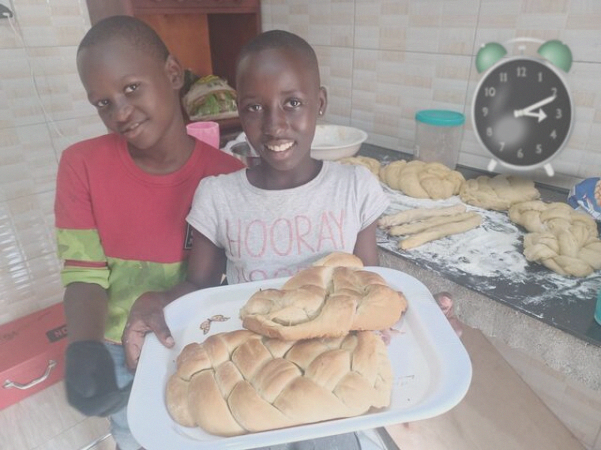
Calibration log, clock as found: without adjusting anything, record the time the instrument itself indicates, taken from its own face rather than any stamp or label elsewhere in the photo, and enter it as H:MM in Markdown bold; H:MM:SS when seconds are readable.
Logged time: **3:11**
